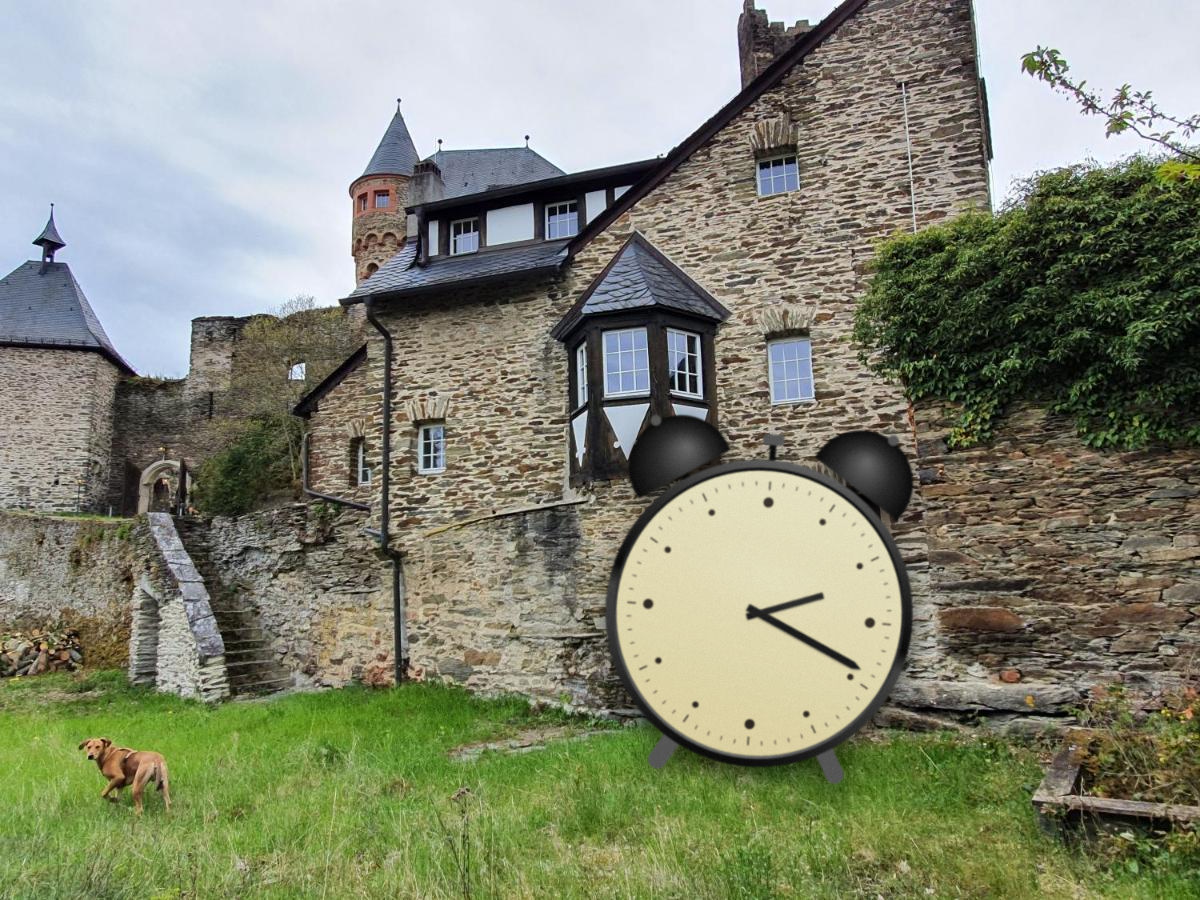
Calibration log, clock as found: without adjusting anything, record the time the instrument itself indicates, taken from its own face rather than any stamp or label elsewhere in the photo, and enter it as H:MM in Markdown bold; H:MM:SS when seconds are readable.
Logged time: **2:19**
